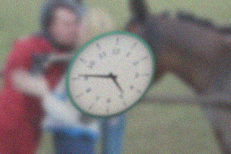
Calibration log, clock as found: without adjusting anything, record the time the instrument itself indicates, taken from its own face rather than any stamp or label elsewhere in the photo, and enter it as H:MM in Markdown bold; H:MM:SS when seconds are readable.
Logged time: **4:46**
